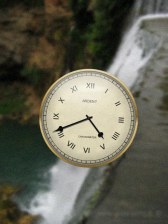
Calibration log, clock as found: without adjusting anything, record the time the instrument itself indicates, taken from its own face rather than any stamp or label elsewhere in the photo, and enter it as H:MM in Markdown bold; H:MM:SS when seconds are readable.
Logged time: **4:41**
